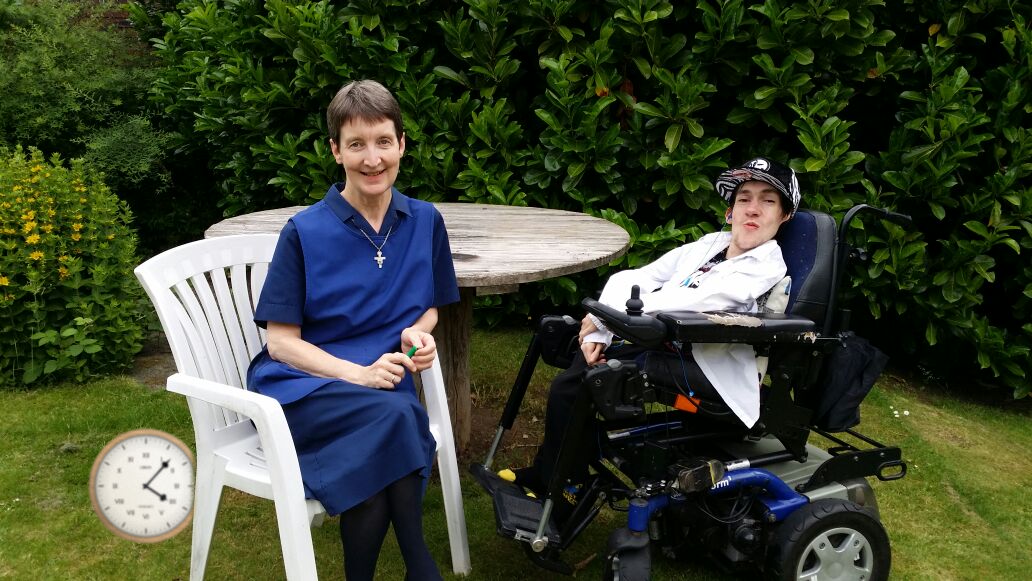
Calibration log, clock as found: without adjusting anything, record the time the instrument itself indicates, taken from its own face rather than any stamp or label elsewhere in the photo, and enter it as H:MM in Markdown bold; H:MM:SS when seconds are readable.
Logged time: **4:07**
